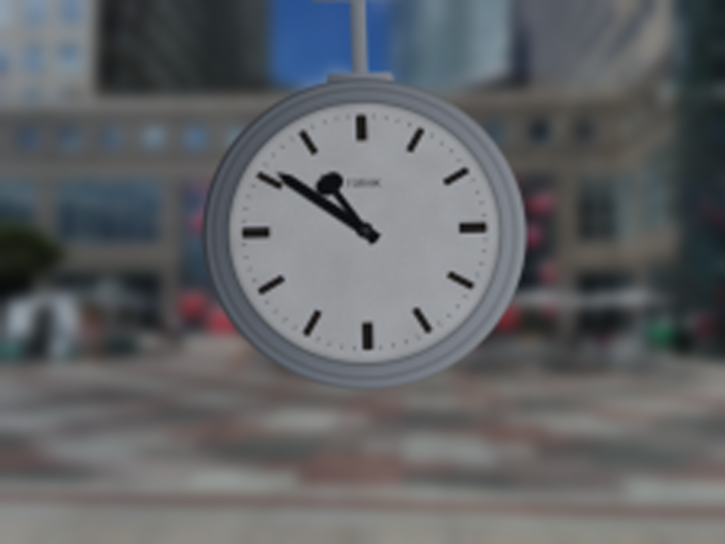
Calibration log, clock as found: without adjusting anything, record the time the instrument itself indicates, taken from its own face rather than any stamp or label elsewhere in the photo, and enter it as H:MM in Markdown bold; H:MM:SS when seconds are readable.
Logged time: **10:51**
